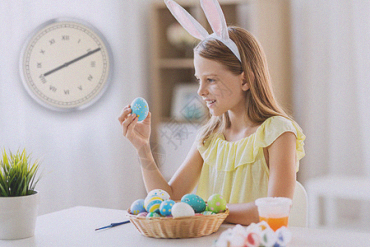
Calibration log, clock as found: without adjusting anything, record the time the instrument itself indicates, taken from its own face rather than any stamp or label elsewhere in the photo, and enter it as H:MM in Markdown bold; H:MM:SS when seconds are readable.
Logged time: **8:11**
